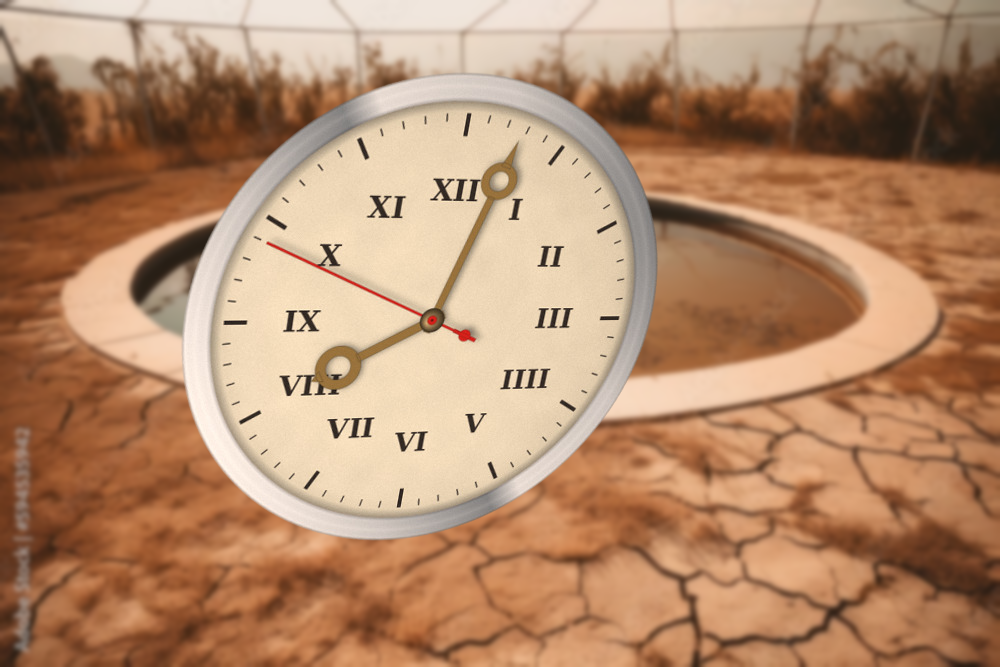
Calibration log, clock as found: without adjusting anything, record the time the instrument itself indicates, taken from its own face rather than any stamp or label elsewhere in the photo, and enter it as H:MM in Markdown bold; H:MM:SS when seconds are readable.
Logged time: **8:02:49**
